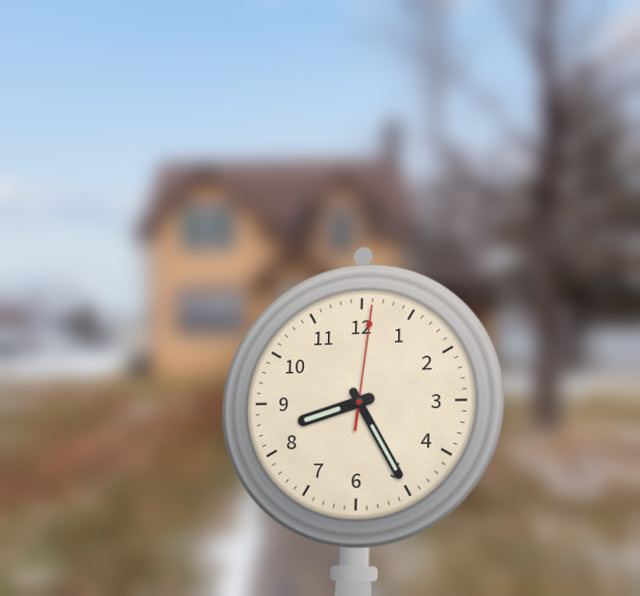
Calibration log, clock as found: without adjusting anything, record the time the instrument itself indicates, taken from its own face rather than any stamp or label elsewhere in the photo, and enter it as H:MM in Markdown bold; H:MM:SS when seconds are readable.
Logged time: **8:25:01**
